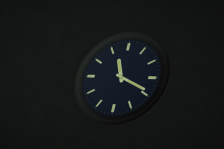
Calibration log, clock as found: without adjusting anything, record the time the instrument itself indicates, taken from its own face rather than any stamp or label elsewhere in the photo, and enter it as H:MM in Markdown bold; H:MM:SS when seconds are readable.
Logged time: **11:19**
